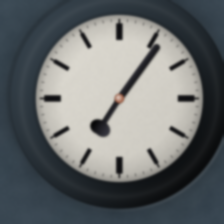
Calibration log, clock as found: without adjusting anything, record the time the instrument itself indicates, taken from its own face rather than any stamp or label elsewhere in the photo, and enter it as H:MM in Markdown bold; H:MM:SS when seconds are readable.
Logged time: **7:06**
